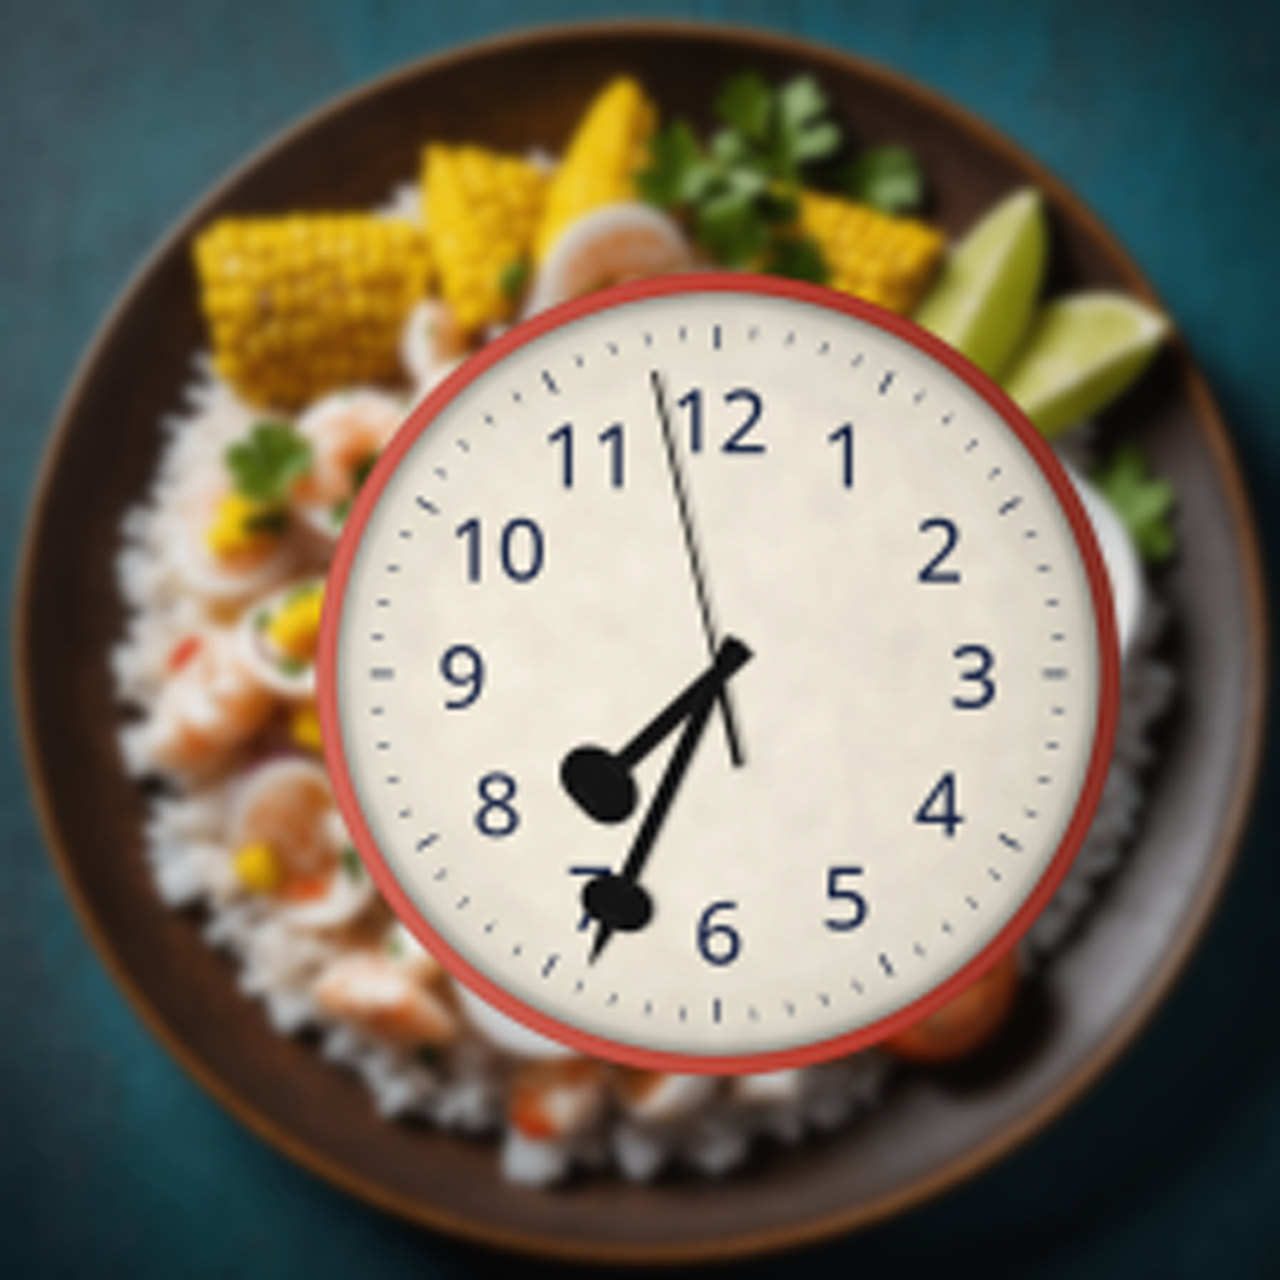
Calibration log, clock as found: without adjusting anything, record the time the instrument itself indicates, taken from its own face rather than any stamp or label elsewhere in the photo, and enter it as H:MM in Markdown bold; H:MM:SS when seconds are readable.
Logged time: **7:33:58**
